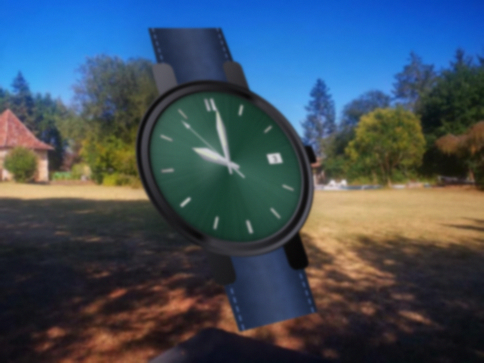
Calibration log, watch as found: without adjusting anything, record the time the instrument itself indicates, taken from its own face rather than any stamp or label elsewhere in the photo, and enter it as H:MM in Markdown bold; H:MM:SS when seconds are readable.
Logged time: **10:00:54**
